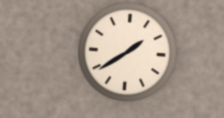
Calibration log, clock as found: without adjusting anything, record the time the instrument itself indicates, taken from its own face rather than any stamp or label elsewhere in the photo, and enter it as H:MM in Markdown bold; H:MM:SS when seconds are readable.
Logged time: **1:39**
